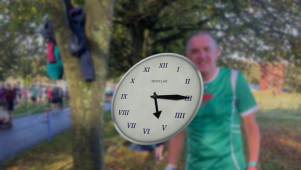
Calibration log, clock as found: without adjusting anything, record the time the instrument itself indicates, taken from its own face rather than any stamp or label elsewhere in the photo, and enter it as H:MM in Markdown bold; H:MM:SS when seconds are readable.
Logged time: **5:15**
